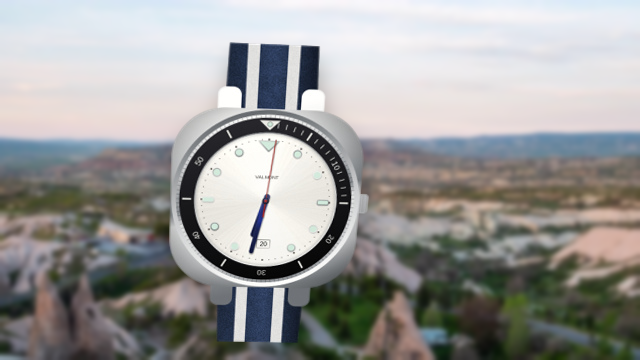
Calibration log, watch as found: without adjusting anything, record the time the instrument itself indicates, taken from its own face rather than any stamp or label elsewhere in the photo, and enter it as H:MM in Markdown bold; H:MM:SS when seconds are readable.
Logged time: **6:32:01**
